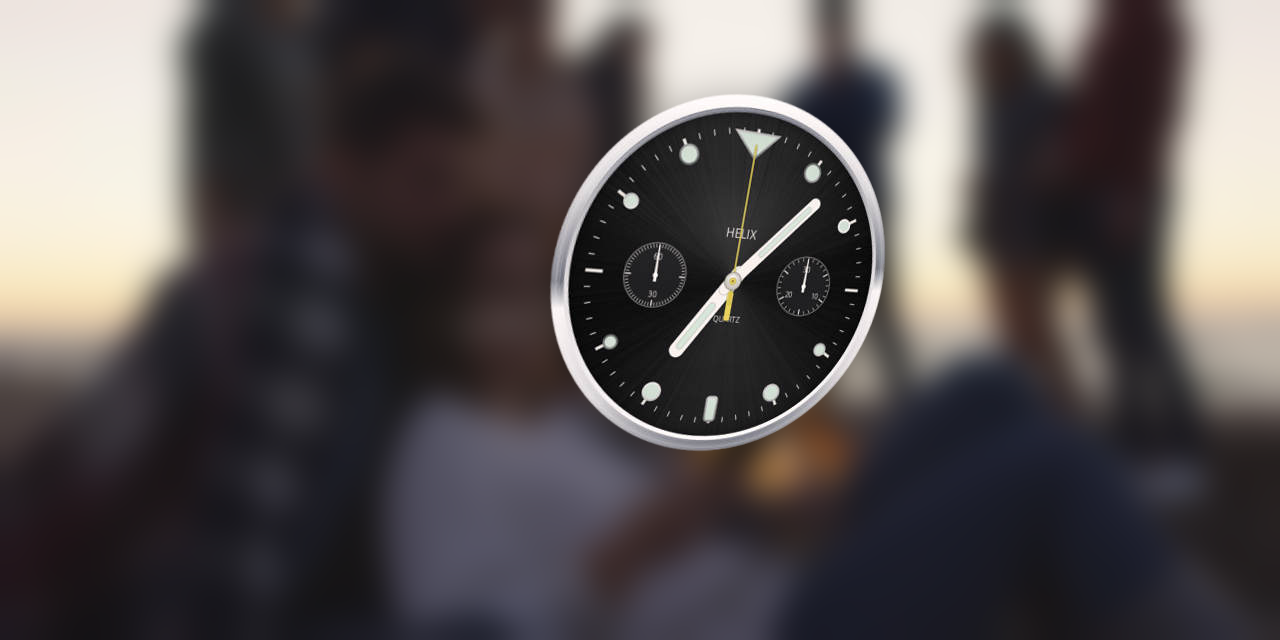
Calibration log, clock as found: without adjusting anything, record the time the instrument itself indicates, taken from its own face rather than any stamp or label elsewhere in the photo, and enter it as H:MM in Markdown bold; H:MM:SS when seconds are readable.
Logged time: **7:07**
